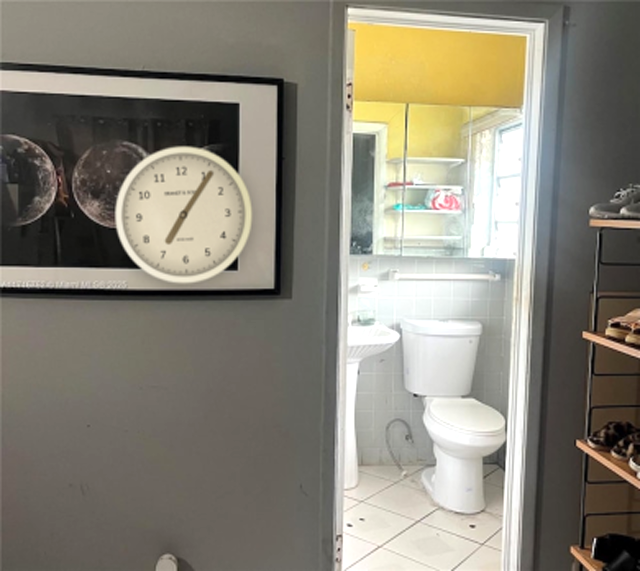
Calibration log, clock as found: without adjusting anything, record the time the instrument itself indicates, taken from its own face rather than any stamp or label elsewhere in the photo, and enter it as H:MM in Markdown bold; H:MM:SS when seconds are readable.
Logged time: **7:06**
